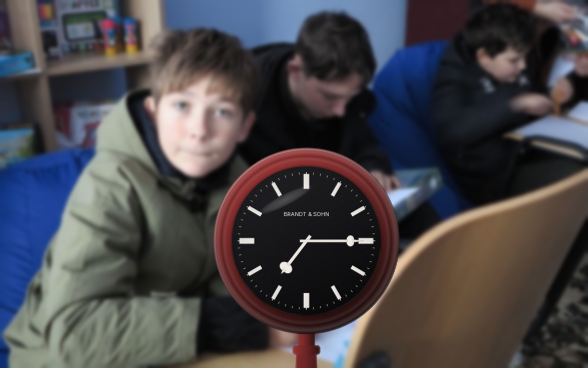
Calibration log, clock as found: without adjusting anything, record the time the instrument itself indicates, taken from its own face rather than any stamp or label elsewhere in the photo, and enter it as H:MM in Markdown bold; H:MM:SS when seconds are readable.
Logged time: **7:15**
